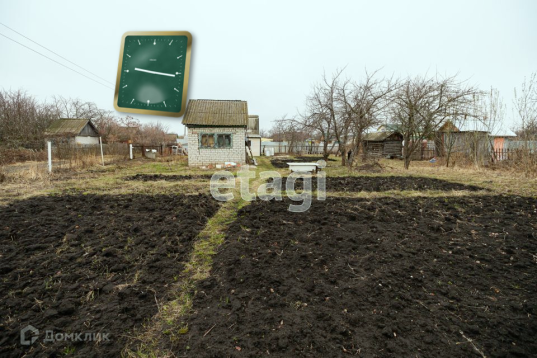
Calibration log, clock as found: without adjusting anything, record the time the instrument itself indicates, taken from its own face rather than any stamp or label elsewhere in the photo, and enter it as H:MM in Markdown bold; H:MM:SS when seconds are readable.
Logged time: **9:16**
